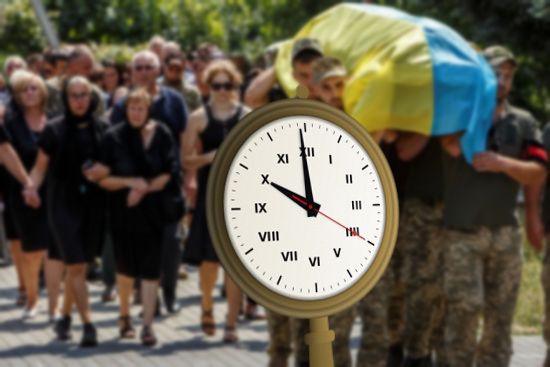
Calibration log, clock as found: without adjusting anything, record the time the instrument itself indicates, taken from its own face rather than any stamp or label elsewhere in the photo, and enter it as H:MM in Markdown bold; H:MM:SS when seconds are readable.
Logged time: **9:59:20**
